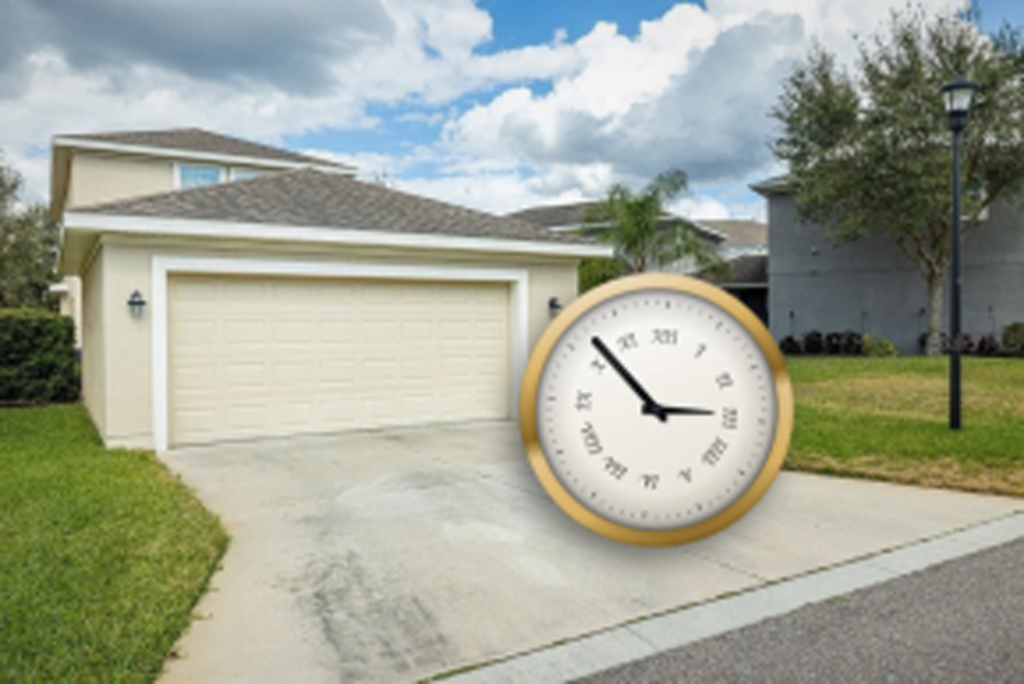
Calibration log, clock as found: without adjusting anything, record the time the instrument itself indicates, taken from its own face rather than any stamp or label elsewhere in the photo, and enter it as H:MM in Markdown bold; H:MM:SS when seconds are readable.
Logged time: **2:52**
